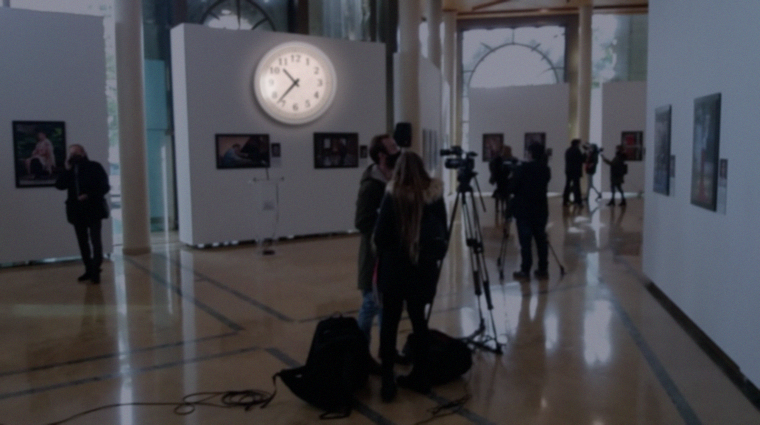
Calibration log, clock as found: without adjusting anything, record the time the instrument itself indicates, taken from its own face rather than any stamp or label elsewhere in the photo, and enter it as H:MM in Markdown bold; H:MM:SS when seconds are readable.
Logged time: **10:37**
